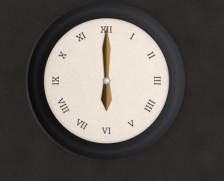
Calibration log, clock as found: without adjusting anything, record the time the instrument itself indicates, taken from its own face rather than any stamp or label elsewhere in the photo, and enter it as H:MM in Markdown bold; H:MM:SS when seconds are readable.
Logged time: **6:00**
